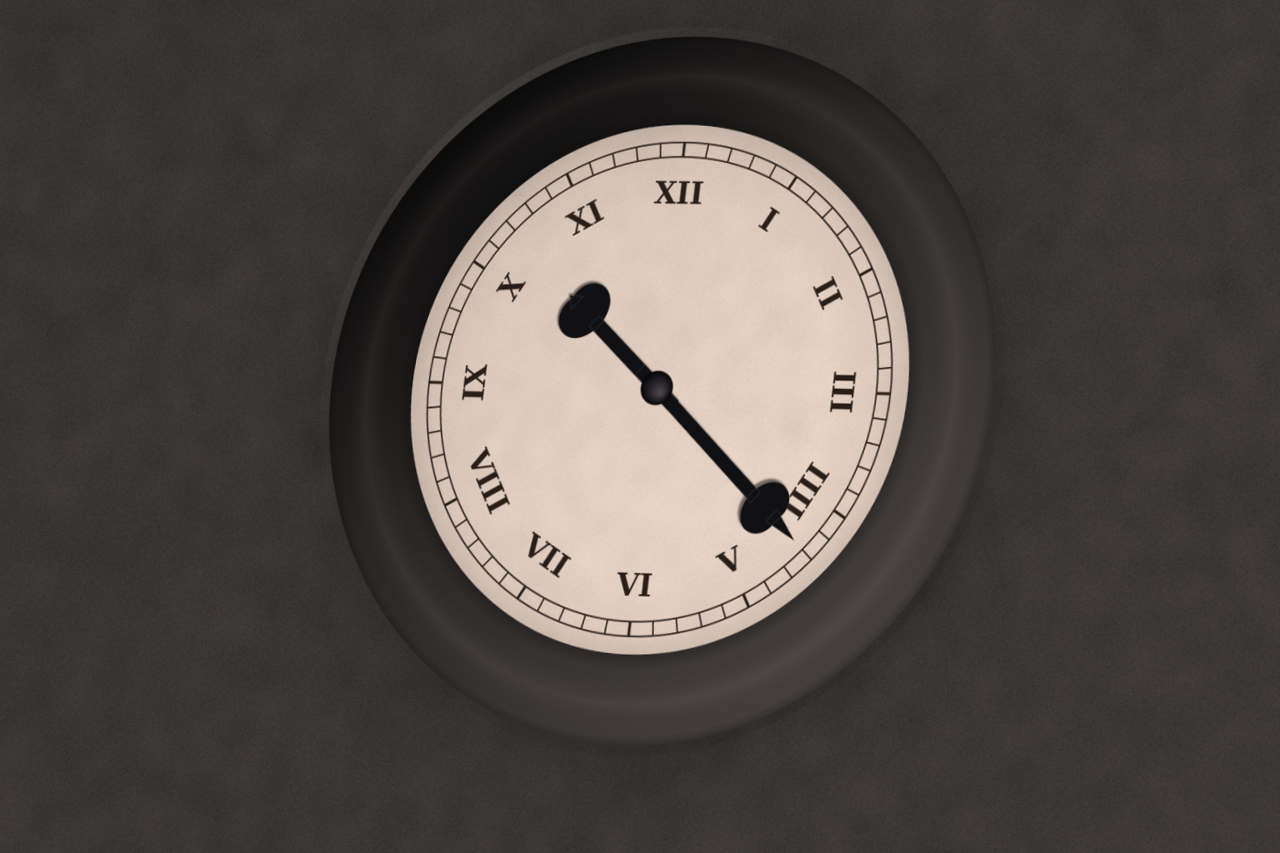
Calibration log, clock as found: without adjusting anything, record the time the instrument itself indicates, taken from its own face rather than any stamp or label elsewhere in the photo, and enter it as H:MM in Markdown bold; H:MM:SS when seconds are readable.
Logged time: **10:22**
